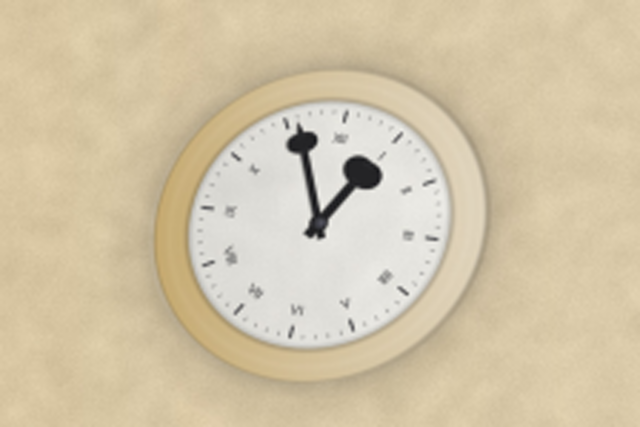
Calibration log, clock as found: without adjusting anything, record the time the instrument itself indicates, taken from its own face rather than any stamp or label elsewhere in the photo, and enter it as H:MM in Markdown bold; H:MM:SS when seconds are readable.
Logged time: **12:56**
